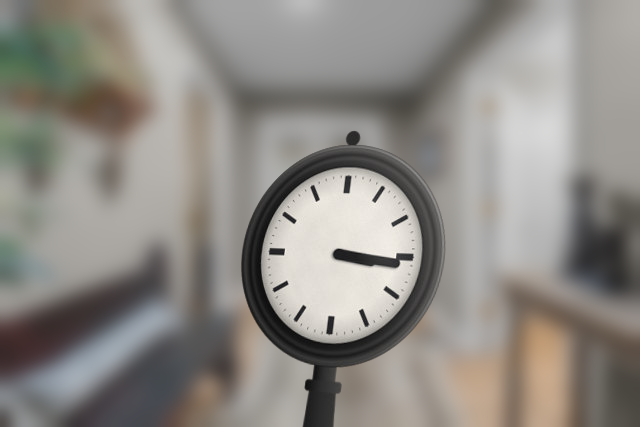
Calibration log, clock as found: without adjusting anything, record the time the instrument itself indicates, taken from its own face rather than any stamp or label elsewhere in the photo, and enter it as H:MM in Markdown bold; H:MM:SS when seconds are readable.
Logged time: **3:16**
